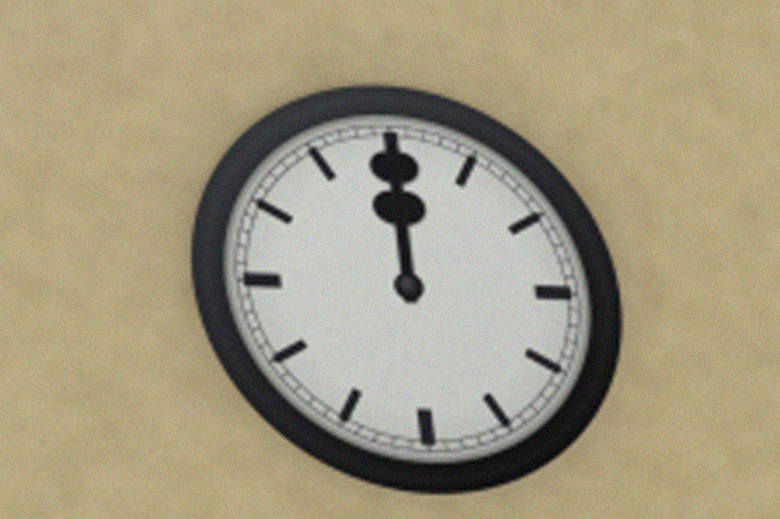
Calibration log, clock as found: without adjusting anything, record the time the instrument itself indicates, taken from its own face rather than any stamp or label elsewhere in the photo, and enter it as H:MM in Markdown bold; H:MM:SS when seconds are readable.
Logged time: **12:00**
